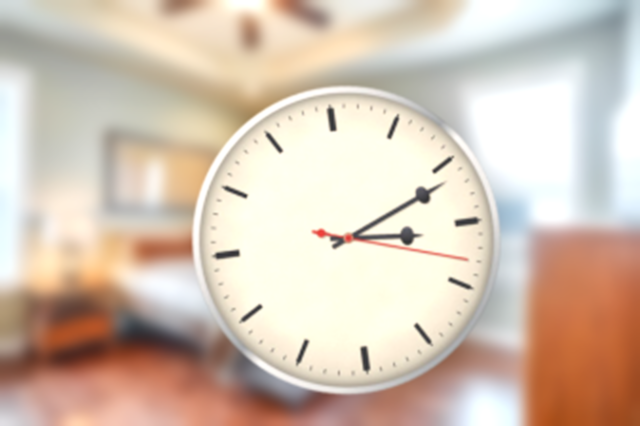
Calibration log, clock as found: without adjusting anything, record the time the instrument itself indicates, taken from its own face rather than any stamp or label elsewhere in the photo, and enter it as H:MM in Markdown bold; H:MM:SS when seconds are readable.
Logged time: **3:11:18**
